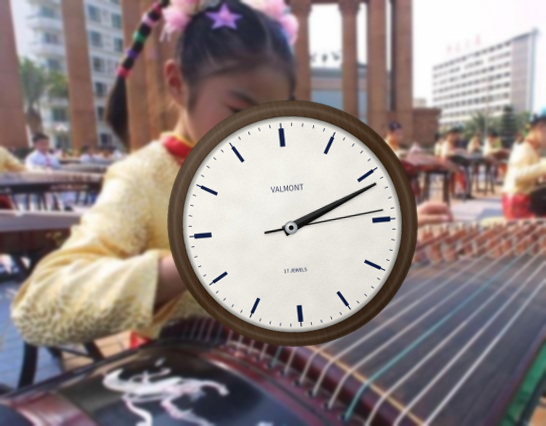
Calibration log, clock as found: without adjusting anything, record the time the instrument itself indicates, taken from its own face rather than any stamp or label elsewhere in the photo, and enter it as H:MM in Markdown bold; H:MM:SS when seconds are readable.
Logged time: **2:11:14**
